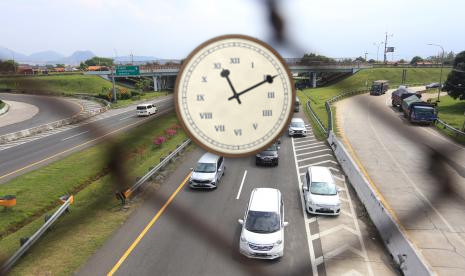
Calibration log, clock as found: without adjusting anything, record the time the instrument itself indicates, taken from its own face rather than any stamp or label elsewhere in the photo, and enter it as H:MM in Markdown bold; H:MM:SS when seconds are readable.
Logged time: **11:11**
